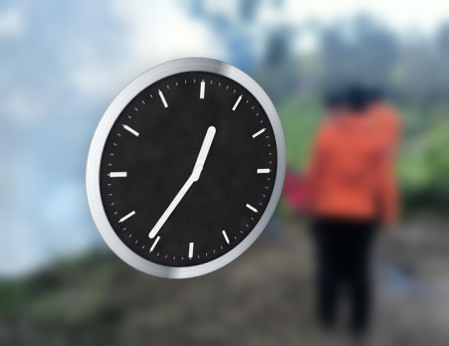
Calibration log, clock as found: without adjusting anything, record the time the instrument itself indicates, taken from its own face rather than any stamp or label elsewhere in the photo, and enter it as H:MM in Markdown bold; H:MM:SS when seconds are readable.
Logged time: **12:36**
